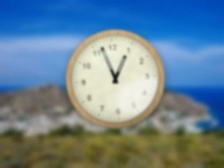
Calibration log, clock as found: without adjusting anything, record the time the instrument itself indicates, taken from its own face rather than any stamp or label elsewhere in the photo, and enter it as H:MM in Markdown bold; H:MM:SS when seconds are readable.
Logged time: **12:57**
